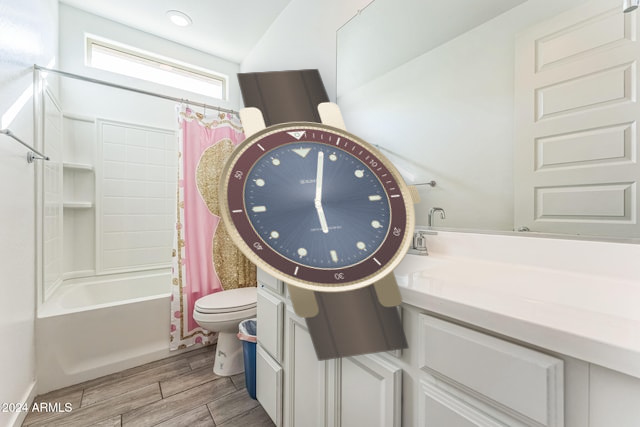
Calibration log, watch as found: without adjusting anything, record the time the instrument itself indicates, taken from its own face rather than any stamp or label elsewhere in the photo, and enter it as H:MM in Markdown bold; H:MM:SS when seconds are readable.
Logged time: **6:03**
